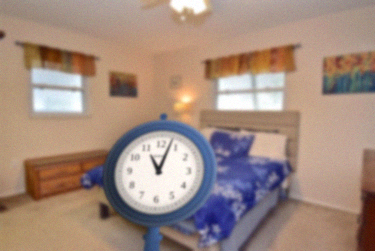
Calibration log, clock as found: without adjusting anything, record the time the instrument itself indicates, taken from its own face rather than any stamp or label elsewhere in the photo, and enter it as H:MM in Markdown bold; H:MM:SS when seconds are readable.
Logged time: **11:03**
